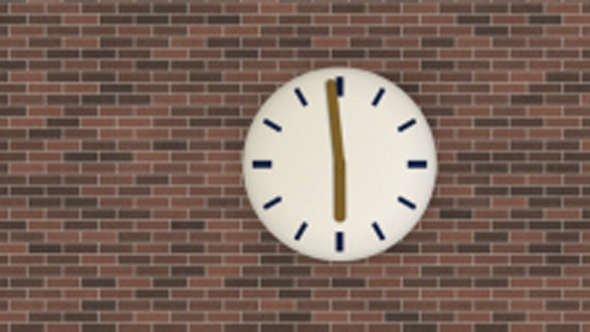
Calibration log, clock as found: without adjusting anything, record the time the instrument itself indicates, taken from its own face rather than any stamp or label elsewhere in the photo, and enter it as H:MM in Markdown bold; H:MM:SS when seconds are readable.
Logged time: **5:59**
